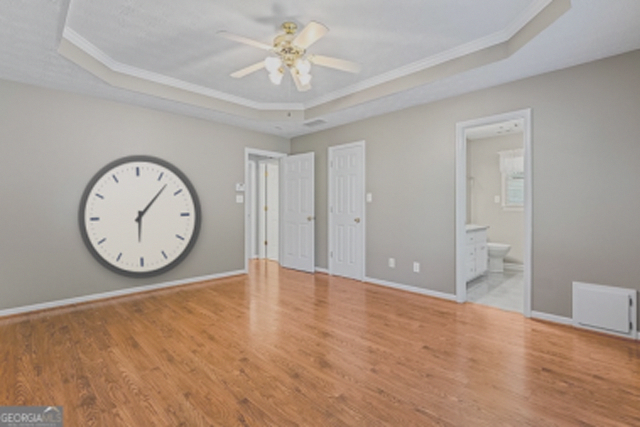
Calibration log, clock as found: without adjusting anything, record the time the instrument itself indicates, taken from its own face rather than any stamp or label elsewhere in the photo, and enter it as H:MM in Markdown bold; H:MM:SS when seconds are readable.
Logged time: **6:07**
